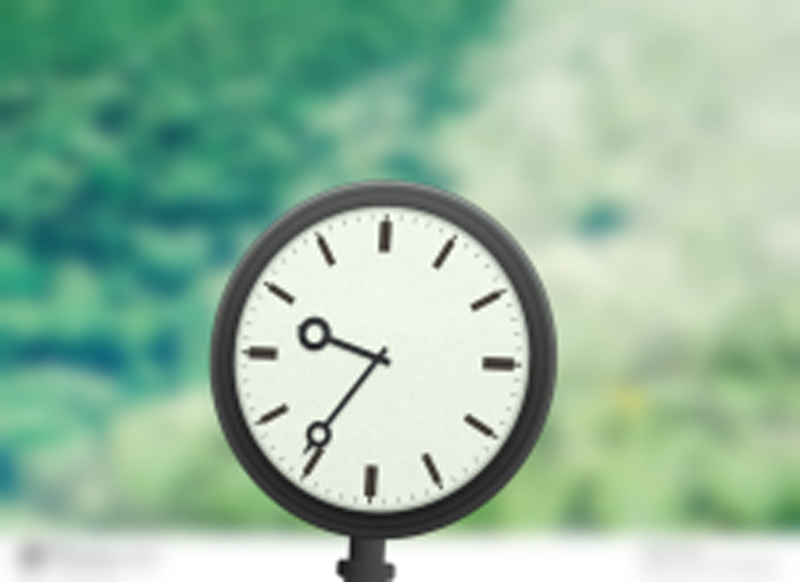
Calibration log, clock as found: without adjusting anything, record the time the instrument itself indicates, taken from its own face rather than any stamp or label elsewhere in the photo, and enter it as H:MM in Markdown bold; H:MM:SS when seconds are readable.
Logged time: **9:36**
